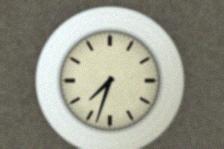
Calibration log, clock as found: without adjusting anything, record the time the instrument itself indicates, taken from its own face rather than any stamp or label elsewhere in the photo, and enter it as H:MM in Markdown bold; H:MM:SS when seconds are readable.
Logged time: **7:33**
